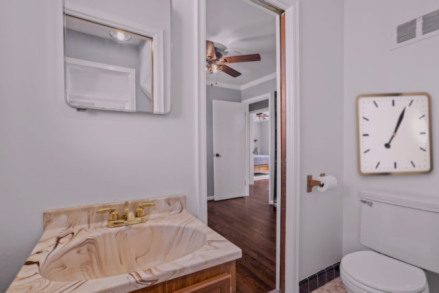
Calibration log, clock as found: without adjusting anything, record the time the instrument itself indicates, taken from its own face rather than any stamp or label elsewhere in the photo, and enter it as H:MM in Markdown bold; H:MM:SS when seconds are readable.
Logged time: **7:04**
